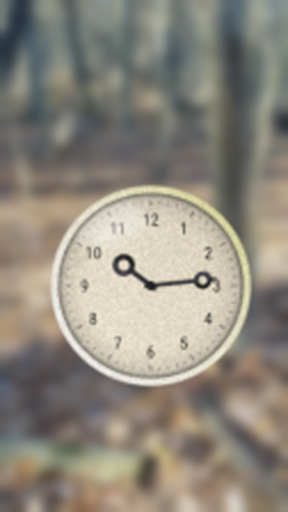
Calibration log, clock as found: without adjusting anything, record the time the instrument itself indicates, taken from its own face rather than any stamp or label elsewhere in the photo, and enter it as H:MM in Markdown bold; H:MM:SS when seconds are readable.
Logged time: **10:14**
